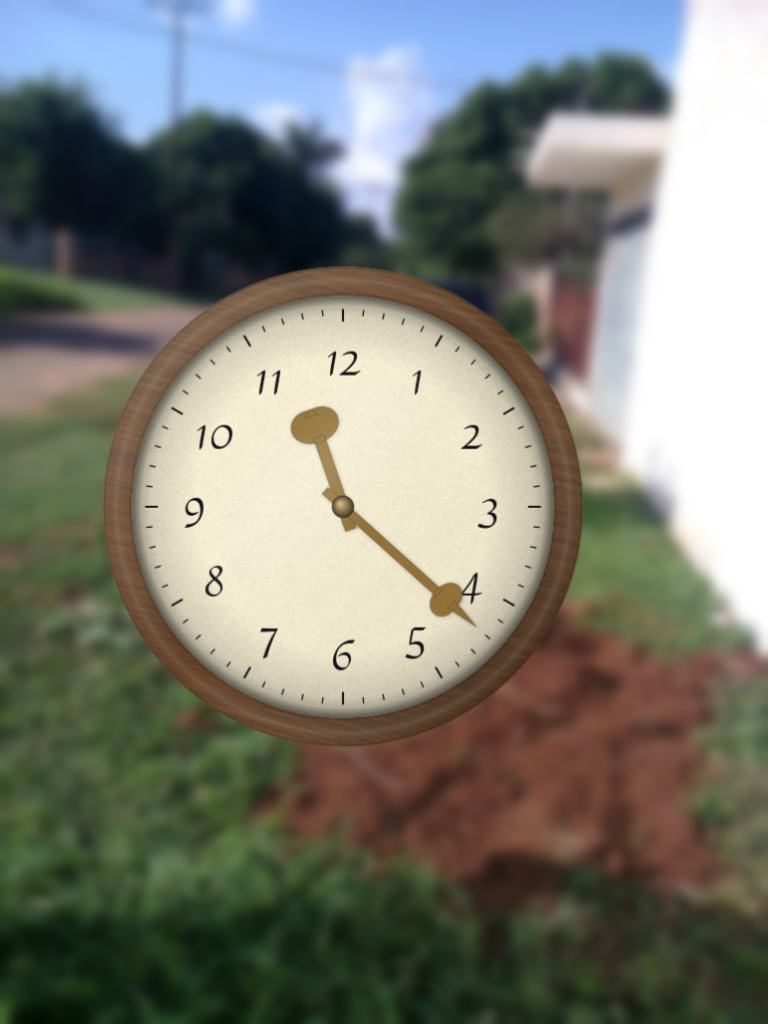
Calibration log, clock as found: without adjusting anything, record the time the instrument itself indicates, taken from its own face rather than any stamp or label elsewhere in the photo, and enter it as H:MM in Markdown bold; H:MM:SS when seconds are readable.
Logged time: **11:22**
